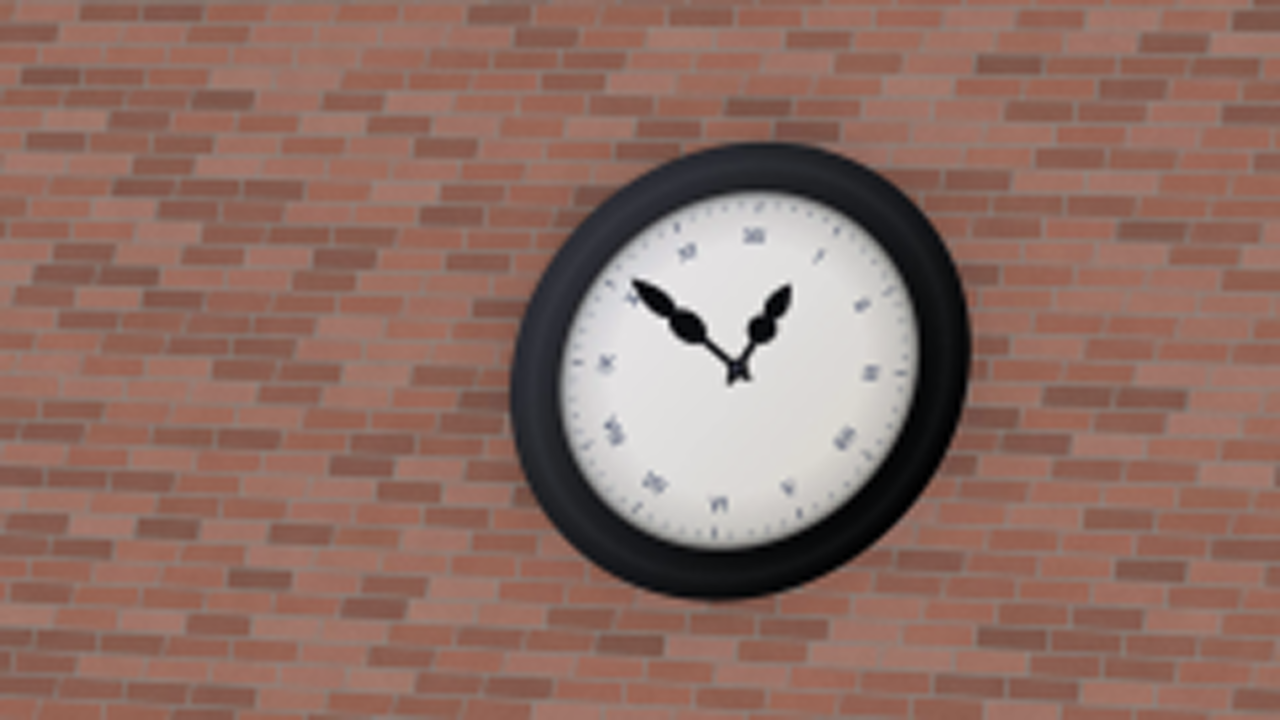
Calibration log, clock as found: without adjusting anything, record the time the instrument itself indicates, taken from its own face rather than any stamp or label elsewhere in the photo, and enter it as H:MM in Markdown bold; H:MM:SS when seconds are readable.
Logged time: **12:51**
